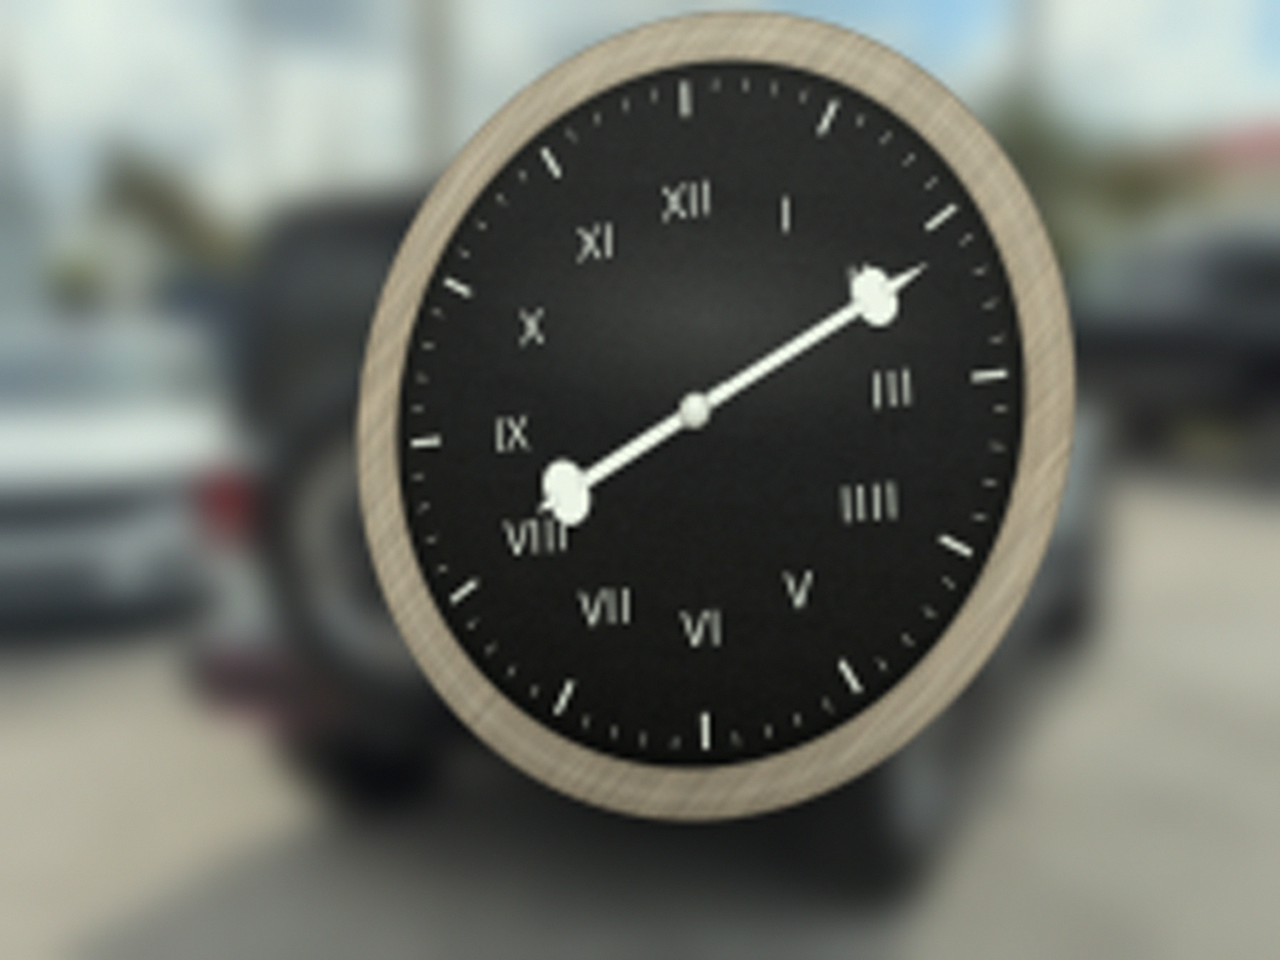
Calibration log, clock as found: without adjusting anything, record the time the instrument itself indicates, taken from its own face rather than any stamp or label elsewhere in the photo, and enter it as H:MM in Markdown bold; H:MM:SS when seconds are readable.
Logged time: **8:11**
